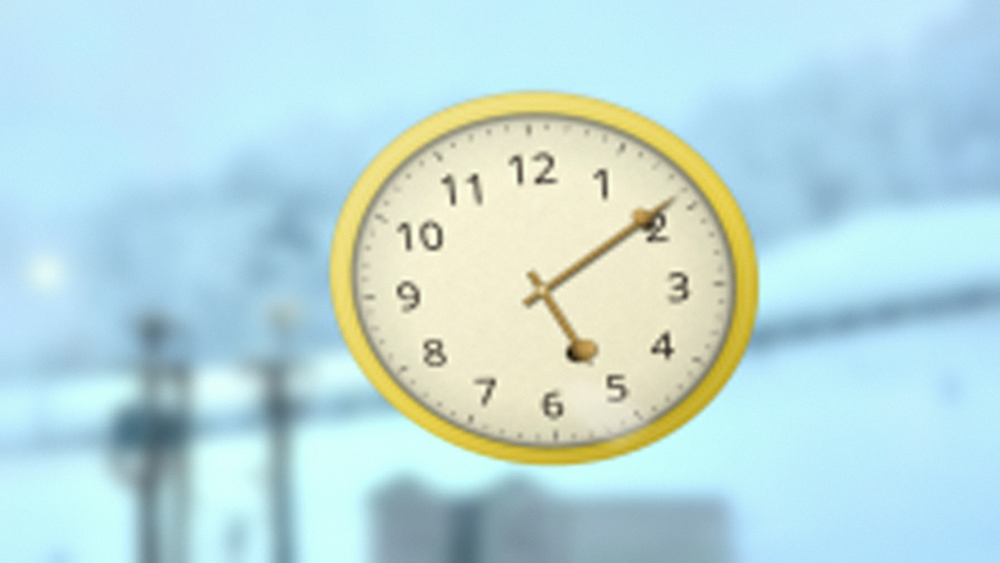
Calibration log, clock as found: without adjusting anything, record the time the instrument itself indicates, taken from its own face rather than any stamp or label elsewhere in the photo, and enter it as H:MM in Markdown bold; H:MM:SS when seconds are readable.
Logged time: **5:09**
